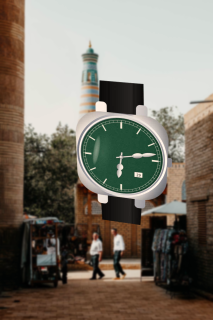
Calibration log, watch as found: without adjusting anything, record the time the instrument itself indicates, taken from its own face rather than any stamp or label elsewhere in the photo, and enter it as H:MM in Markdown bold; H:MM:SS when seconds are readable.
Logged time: **6:13**
